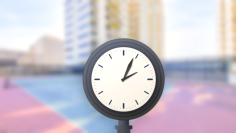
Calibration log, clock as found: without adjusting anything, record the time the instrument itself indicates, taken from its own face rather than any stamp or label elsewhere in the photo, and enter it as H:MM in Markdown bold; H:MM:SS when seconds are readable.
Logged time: **2:04**
